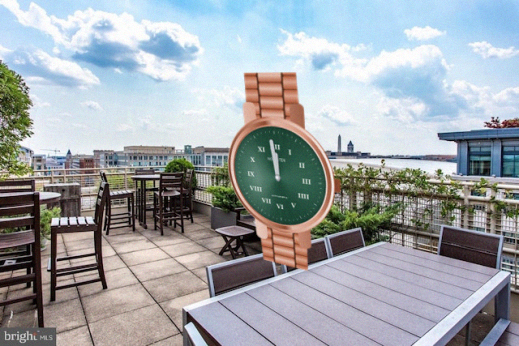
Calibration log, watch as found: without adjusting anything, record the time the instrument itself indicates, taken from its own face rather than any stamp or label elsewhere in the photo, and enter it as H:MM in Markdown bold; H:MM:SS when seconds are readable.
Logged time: **11:59**
